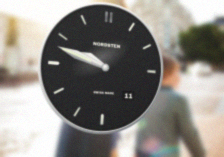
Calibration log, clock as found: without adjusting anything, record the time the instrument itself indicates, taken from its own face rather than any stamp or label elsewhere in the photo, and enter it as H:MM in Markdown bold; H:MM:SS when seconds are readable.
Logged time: **9:48**
